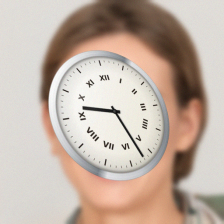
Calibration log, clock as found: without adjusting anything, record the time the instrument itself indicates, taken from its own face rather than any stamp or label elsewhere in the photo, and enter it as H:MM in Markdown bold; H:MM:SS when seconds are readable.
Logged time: **9:27**
